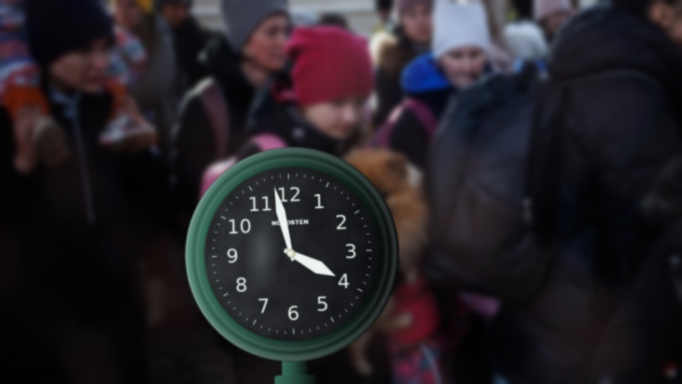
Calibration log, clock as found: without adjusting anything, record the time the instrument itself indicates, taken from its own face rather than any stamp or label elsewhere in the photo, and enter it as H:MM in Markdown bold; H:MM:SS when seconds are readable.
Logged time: **3:58**
